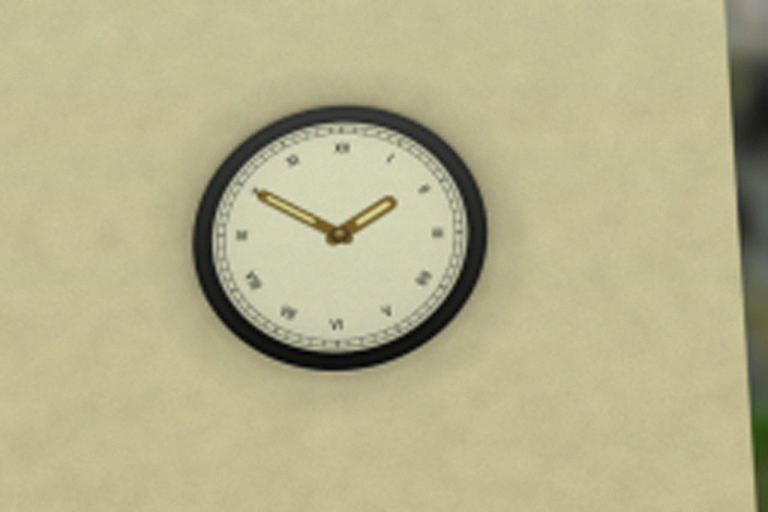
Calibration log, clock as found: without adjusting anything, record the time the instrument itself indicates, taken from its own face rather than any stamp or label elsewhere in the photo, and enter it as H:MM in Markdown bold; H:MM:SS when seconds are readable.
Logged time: **1:50**
